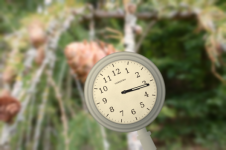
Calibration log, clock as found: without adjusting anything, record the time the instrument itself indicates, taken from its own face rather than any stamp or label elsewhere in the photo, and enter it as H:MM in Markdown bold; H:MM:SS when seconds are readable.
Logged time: **3:16**
